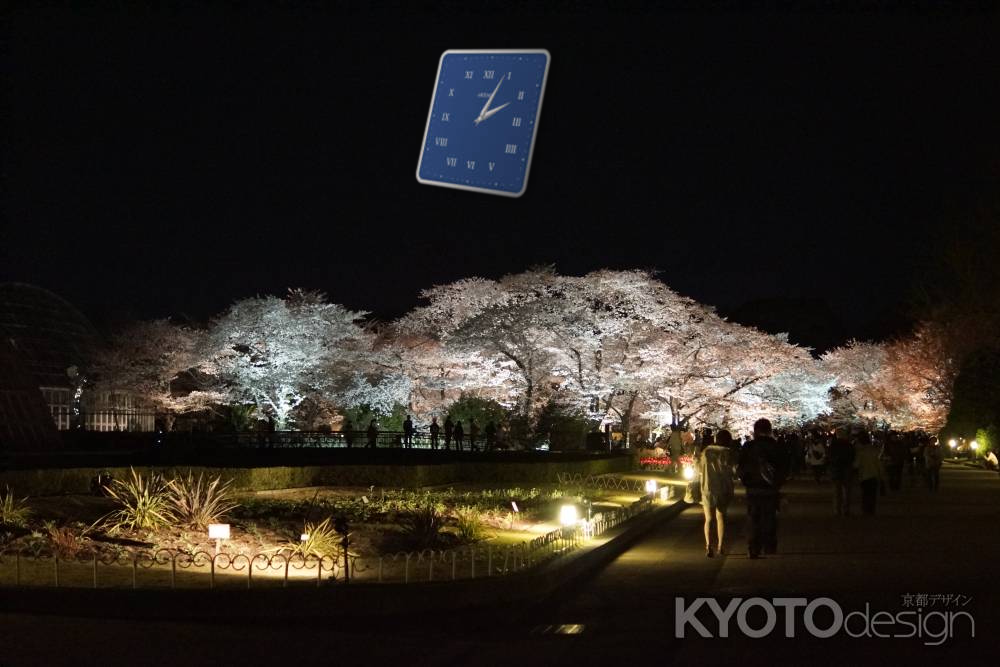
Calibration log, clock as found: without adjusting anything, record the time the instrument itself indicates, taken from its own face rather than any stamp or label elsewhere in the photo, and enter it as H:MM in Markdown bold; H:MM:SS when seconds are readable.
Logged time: **2:04**
